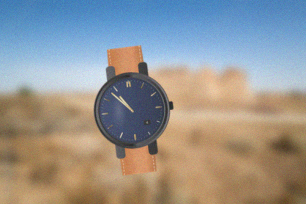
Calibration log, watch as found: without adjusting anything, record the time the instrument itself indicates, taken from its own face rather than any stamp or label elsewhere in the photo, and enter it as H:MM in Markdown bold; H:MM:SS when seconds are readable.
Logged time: **10:53**
